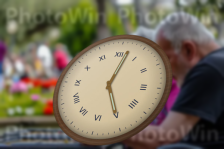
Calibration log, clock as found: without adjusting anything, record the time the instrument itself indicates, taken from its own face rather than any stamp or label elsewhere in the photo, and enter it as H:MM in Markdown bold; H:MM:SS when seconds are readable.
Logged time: **5:02**
